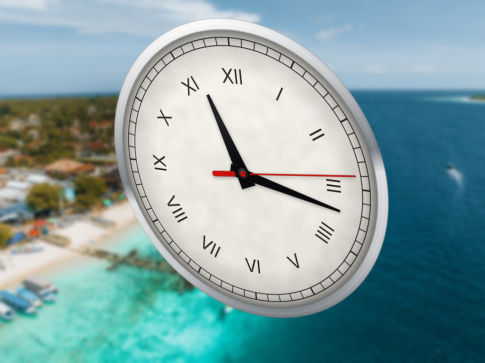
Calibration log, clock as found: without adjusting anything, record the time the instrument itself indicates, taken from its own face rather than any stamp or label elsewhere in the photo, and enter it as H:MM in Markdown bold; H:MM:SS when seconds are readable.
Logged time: **11:17:14**
